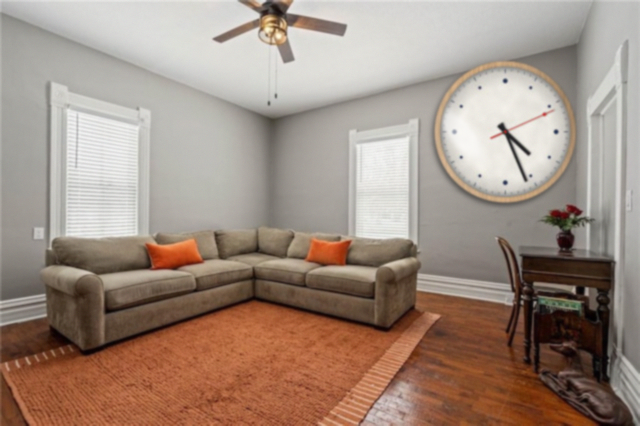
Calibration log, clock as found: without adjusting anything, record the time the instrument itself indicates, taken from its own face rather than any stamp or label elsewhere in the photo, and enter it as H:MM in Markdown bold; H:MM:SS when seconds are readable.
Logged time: **4:26:11**
